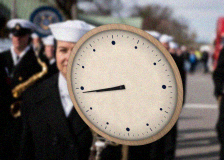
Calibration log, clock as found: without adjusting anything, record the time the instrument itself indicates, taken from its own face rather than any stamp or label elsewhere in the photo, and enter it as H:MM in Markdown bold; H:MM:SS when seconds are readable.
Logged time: **8:44**
